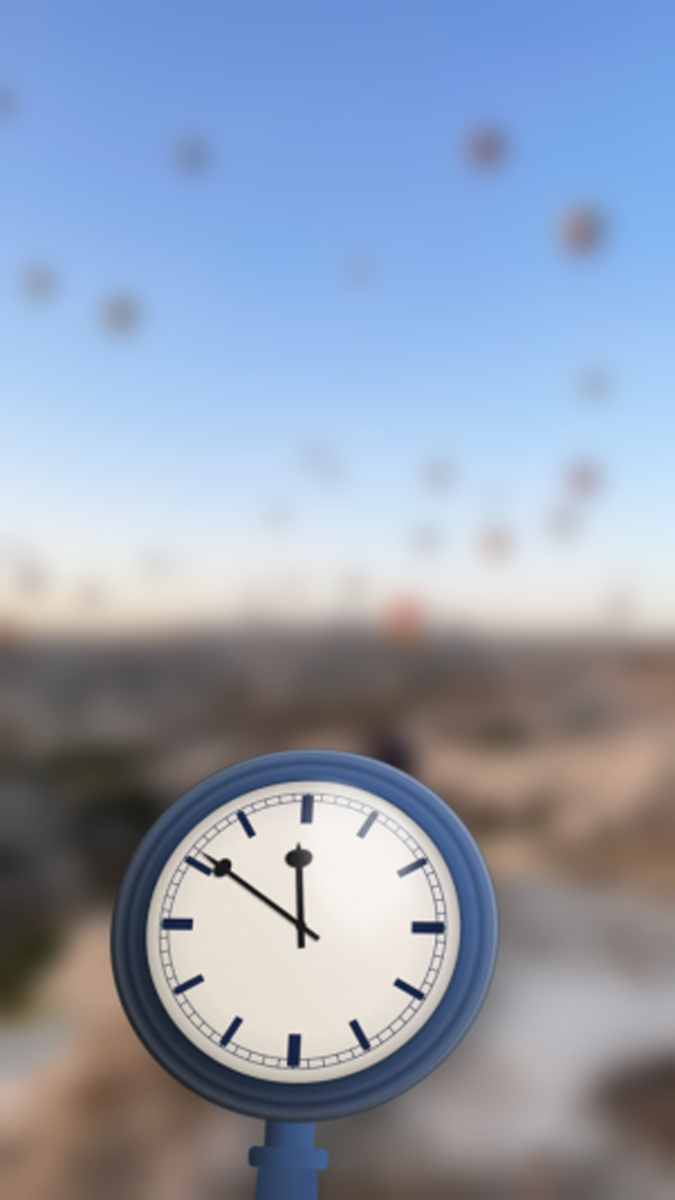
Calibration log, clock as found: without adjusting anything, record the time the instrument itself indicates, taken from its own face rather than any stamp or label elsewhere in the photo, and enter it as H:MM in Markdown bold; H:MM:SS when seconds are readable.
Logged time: **11:51**
